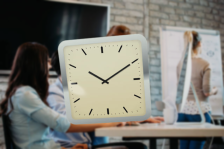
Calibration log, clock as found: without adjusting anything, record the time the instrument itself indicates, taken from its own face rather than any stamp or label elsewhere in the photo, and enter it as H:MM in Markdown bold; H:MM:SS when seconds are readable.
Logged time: **10:10**
